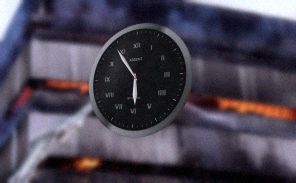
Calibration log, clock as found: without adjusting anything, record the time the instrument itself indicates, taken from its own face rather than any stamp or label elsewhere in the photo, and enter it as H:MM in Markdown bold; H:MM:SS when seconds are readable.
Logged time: **5:54**
